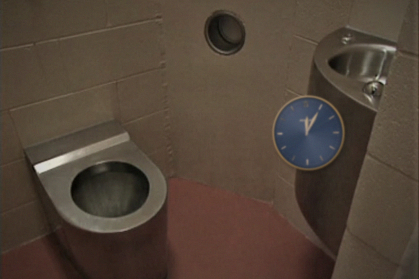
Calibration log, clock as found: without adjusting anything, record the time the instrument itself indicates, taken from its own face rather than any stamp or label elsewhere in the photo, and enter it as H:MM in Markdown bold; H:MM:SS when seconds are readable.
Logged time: **12:05**
